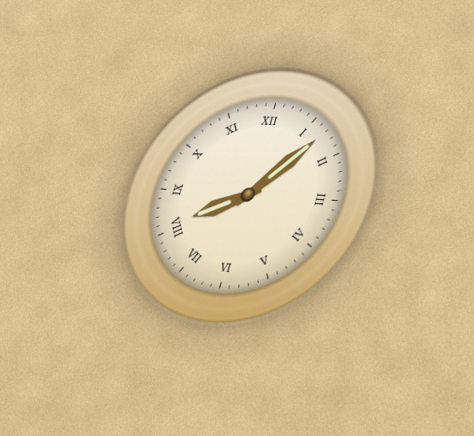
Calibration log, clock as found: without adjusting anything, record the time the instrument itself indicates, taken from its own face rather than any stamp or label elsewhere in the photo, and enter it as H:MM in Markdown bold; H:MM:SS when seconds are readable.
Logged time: **8:07**
